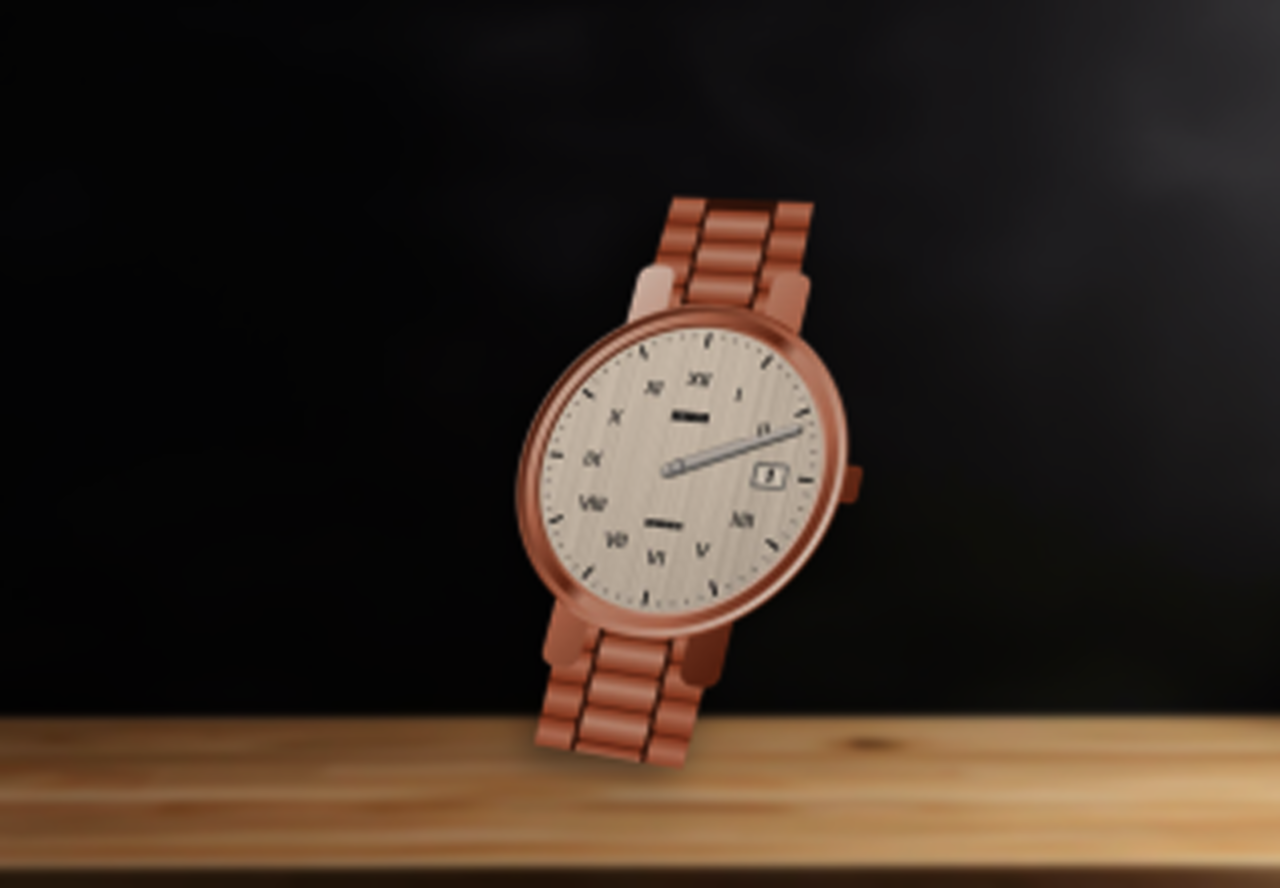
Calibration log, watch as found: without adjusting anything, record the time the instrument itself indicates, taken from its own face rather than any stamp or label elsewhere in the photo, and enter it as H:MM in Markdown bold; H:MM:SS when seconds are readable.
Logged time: **2:11**
